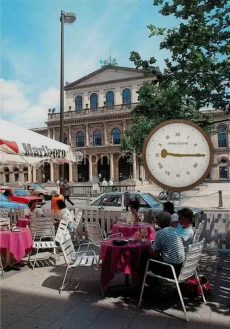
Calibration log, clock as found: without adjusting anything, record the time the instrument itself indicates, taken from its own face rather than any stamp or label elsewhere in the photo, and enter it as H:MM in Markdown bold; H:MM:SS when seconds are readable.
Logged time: **9:15**
